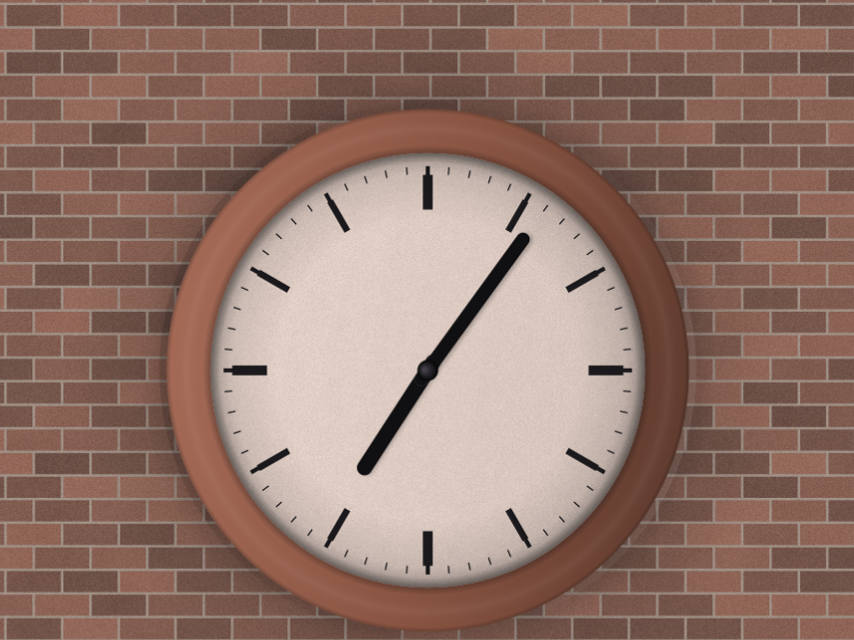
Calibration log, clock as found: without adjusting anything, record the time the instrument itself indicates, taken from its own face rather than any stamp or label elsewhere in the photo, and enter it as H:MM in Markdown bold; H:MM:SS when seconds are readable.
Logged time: **7:06**
